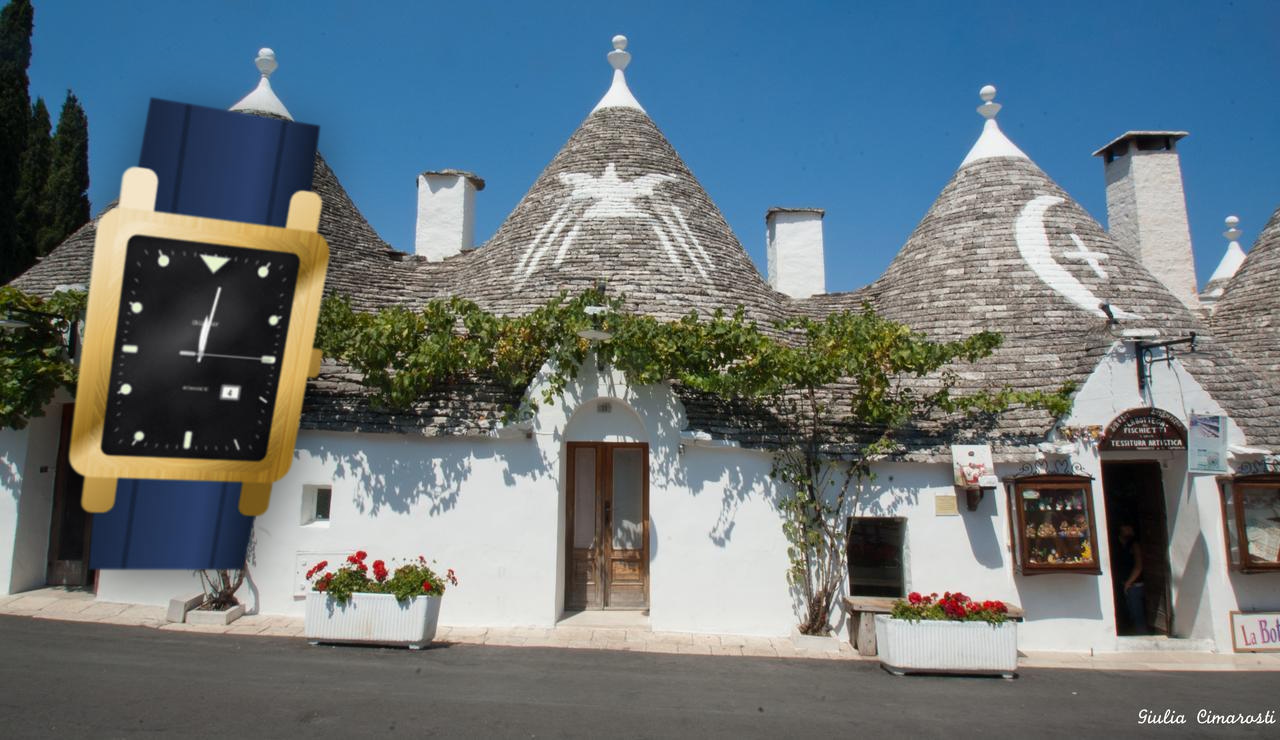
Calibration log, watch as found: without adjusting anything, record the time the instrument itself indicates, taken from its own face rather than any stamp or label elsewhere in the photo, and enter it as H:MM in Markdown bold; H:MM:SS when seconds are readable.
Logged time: **12:01:15**
